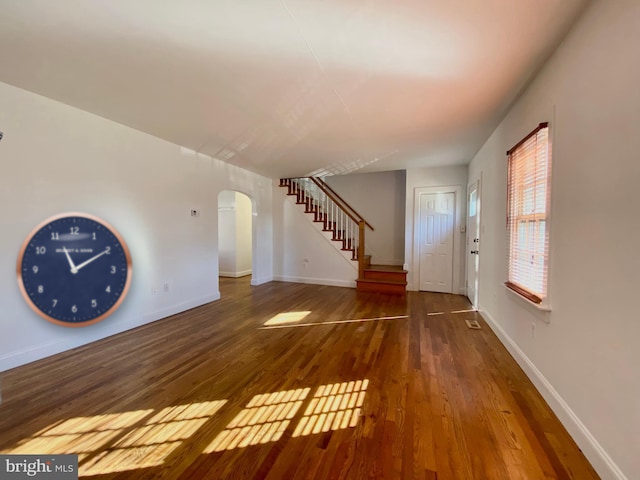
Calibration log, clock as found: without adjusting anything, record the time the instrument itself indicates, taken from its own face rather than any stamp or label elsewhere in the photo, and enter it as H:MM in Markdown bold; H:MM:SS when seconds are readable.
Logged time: **11:10**
